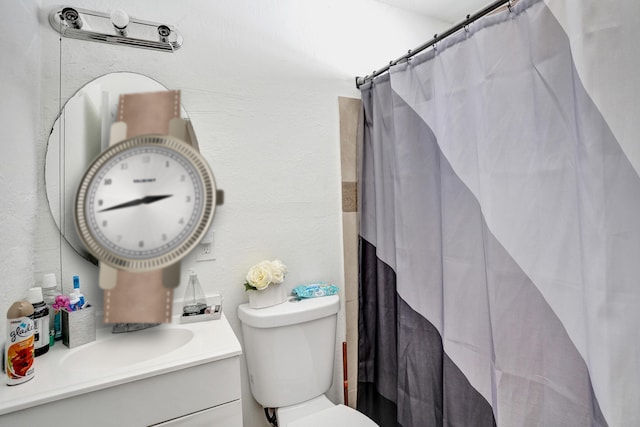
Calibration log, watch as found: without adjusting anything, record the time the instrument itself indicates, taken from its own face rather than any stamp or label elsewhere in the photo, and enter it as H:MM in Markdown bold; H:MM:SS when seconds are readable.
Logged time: **2:43**
